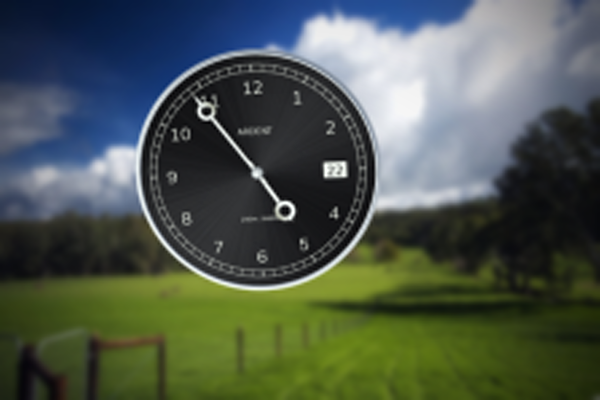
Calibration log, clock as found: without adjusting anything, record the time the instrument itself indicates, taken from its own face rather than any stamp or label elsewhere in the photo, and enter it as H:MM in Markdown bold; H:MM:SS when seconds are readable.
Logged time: **4:54**
